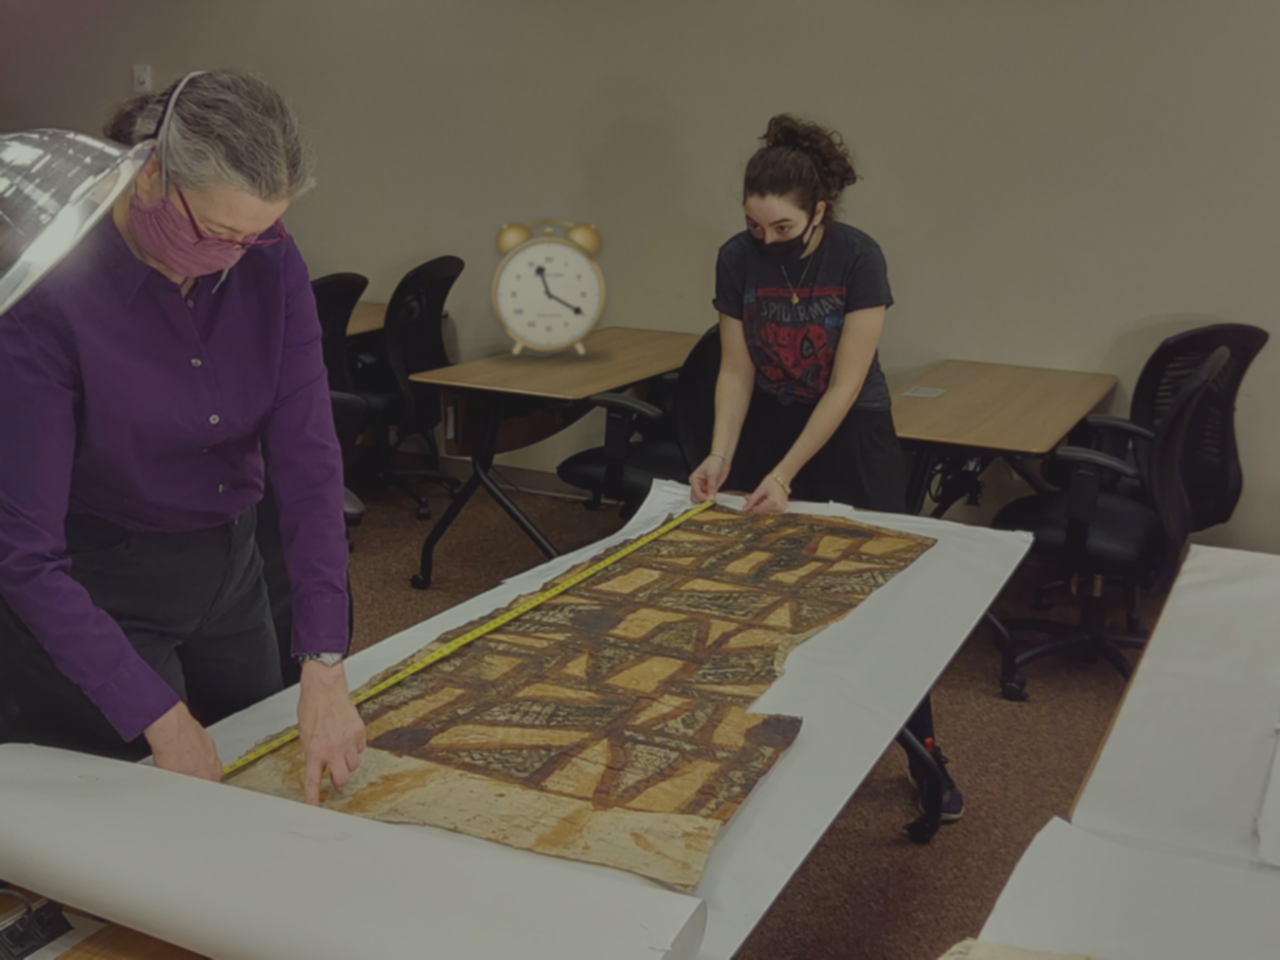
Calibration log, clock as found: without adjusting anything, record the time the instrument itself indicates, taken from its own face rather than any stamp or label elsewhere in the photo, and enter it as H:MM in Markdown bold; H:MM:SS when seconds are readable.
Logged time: **11:20**
